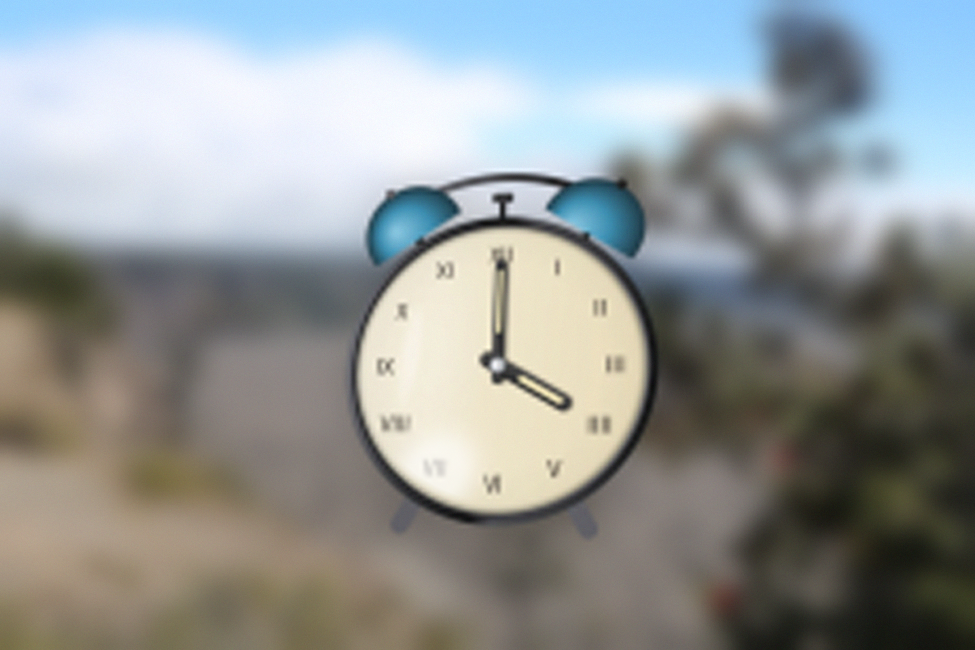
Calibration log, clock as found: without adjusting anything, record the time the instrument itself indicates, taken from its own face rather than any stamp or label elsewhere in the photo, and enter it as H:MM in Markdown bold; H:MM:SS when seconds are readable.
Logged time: **4:00**
